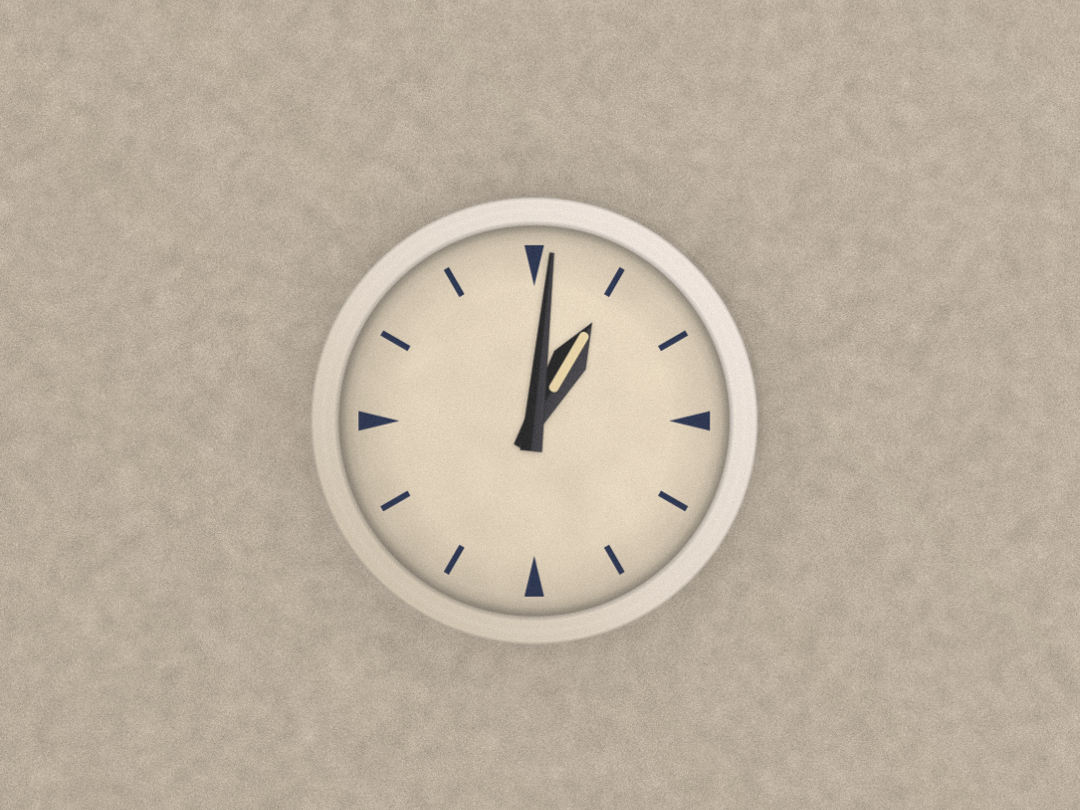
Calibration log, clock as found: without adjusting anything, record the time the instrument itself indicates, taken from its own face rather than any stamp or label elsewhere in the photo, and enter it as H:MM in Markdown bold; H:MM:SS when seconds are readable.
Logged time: **1:01**
